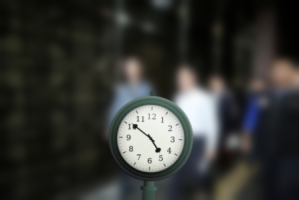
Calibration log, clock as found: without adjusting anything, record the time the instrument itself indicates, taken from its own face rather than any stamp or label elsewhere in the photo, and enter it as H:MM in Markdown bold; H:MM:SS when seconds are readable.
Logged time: **4:51**
